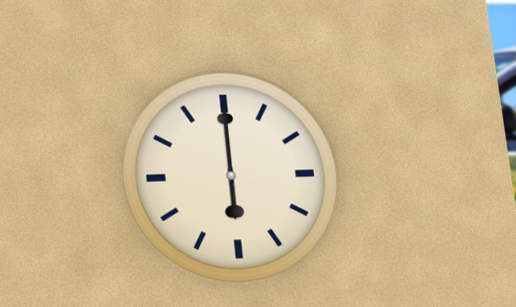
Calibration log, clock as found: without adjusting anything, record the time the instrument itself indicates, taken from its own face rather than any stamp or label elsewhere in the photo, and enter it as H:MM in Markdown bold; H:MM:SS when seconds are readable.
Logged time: **6:00**
